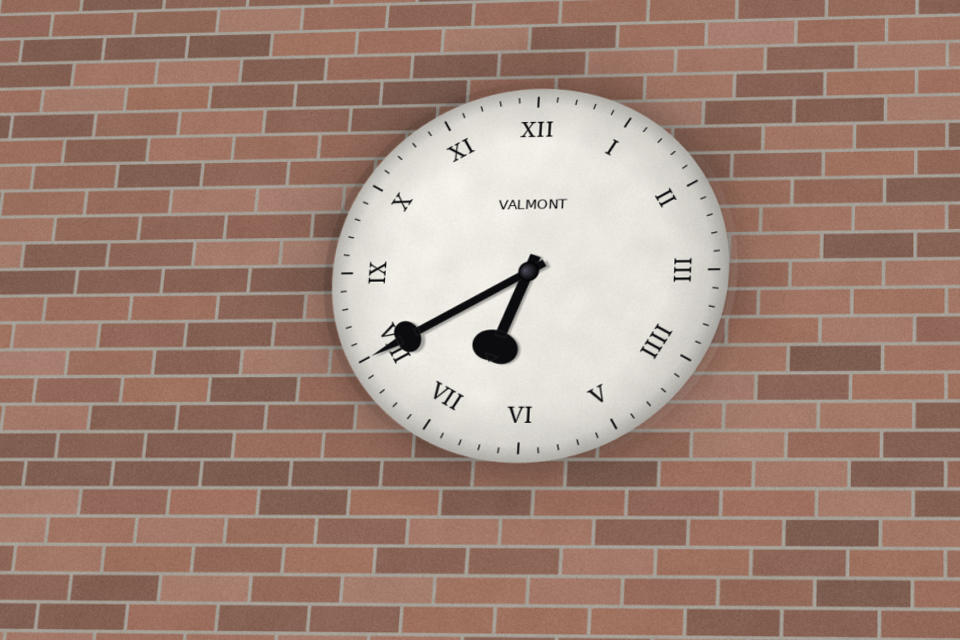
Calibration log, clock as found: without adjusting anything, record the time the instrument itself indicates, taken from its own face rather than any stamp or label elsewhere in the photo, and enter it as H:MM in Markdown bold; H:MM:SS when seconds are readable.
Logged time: **6:40**
